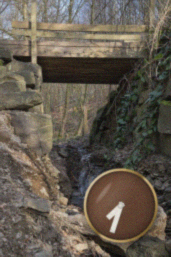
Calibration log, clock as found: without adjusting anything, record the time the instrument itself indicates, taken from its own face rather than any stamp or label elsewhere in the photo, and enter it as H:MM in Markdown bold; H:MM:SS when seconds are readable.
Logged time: **7:33**
